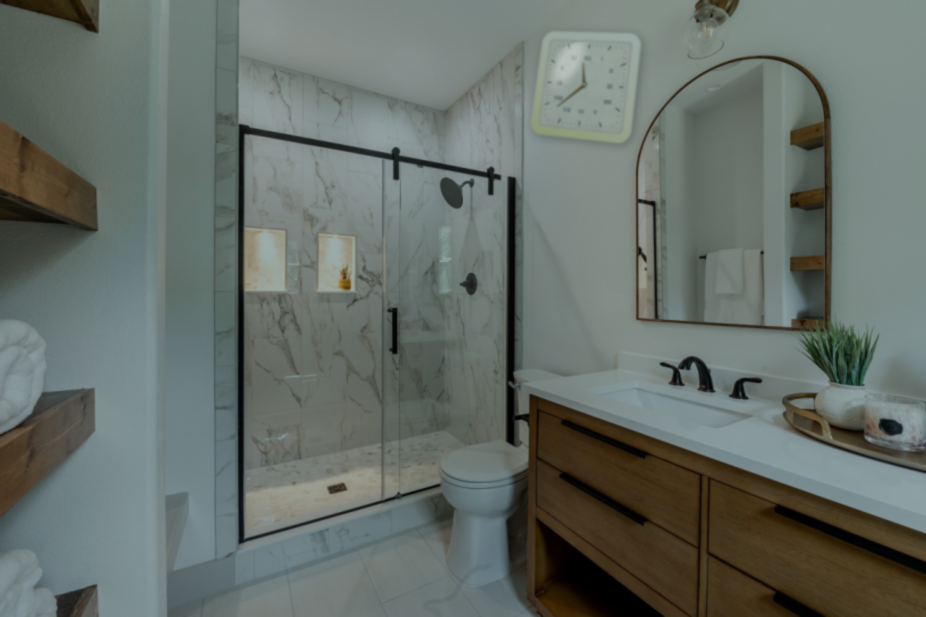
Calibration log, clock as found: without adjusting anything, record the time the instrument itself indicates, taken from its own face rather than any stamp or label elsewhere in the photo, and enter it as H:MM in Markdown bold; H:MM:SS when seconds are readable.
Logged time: **11:38**
